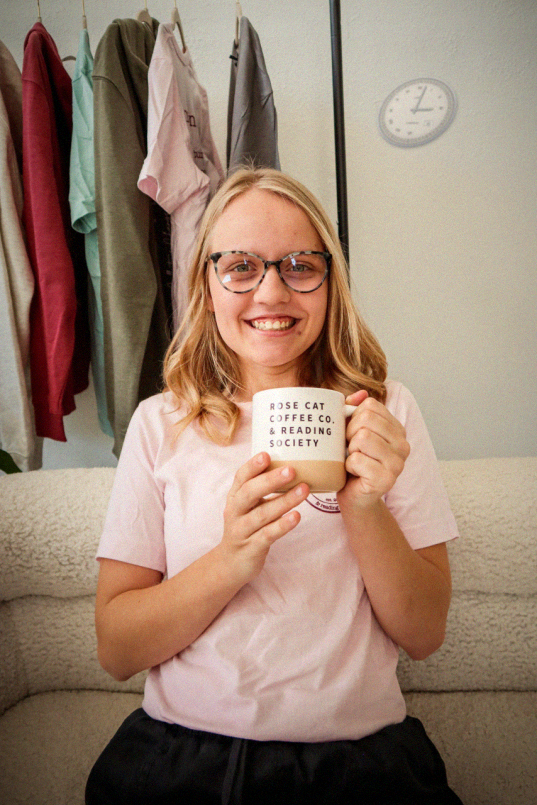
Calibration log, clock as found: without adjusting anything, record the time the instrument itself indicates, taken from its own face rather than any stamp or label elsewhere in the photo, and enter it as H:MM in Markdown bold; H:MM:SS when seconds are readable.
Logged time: **3:02**
